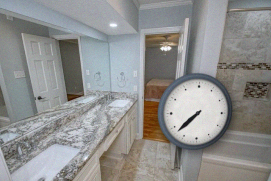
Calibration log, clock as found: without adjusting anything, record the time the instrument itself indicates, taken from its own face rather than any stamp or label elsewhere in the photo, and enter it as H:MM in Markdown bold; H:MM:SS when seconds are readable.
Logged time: **7:38**
